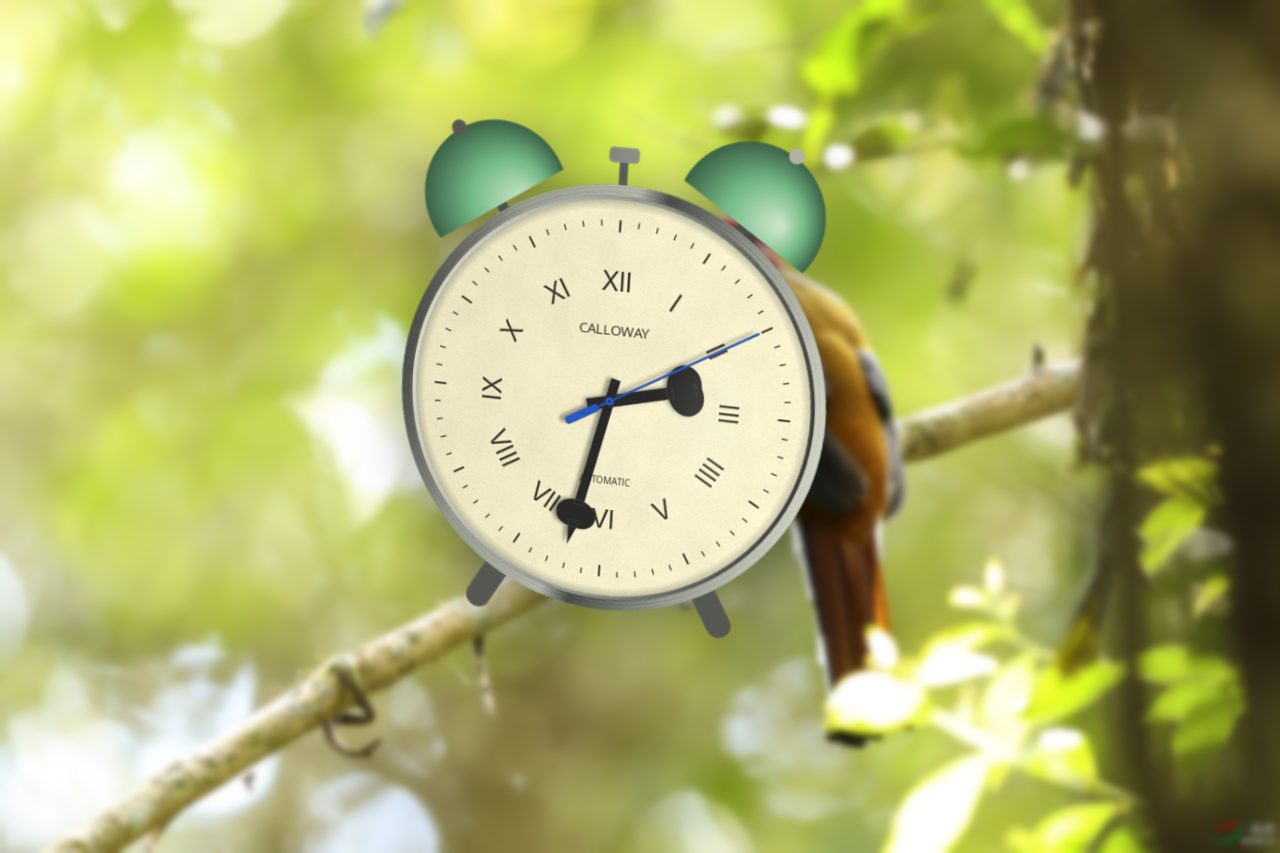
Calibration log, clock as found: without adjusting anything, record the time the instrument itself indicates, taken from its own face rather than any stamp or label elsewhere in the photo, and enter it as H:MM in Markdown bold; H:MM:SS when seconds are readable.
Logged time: **2:32:10**
